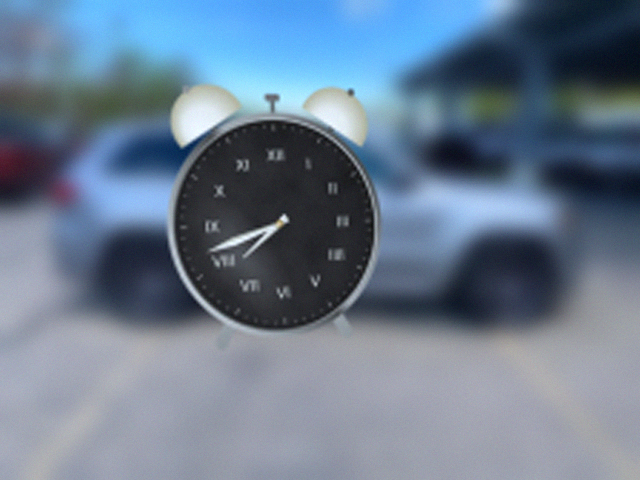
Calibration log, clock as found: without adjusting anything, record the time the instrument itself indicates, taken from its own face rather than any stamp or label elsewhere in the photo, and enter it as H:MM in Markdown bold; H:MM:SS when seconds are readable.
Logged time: **7:42**
